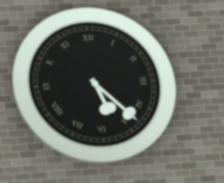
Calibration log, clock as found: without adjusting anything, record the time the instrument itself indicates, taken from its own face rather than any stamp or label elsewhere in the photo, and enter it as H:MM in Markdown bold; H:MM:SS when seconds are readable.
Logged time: **5:23**
